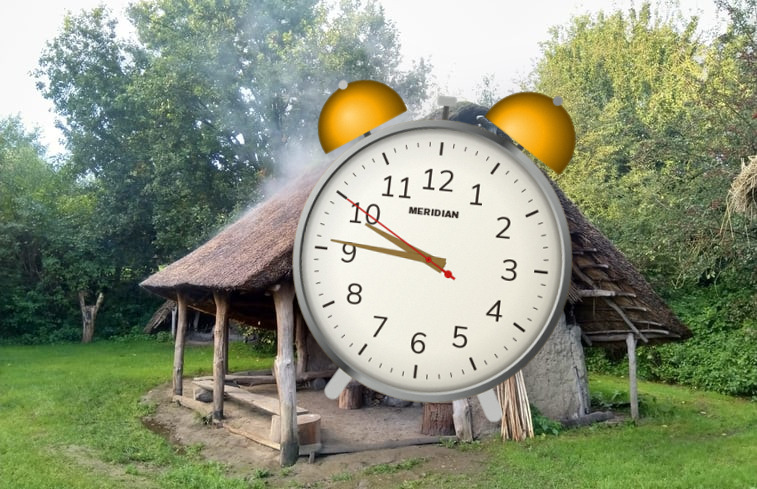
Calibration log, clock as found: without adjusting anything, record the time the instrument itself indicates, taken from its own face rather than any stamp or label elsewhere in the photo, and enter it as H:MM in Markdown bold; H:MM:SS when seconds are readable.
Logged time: **9:45:50**
